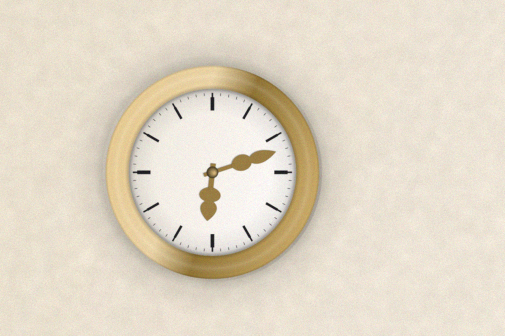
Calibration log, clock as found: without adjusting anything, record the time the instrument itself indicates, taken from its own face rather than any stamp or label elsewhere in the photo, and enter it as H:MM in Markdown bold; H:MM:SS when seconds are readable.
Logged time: **6:12**
